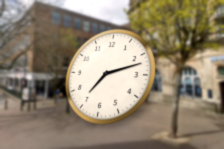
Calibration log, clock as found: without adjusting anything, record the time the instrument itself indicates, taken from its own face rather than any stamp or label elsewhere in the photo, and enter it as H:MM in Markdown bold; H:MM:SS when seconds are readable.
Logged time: **7:12**
